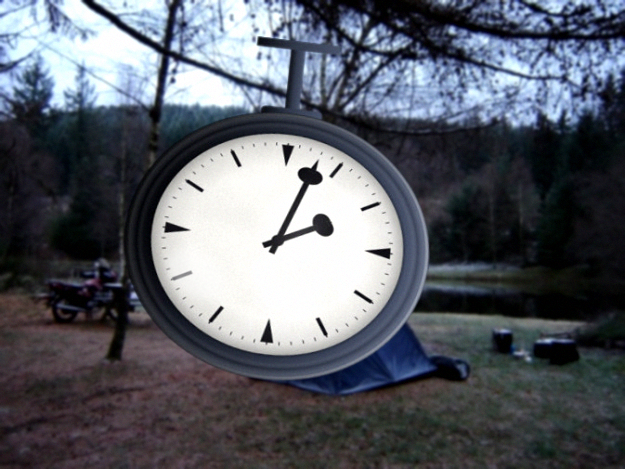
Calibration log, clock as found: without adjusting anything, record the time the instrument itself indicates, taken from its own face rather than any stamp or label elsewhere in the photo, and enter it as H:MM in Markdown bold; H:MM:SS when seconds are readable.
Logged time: **2:03**
